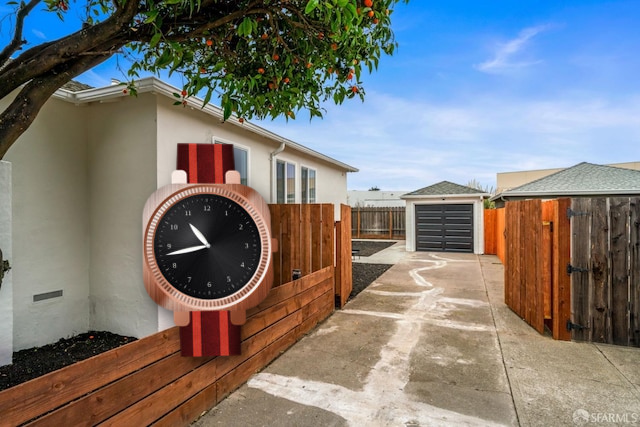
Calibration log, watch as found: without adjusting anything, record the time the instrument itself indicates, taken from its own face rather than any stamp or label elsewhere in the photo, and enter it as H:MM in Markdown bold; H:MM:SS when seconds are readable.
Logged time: **10:43**
